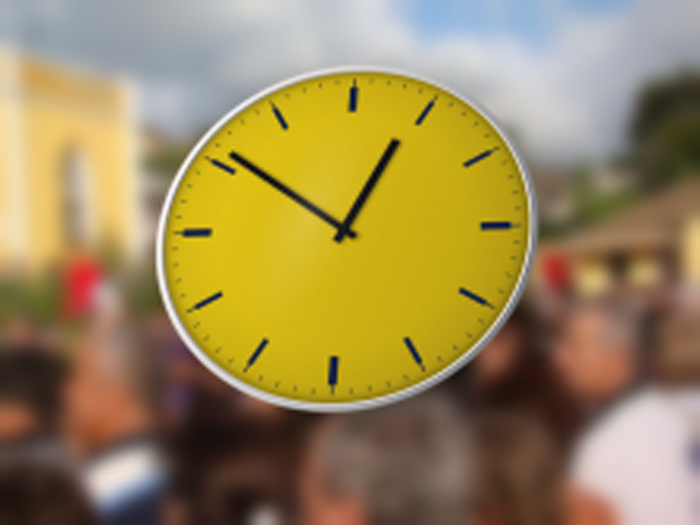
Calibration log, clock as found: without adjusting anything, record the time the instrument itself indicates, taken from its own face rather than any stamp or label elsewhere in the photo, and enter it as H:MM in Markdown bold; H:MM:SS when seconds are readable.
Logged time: **12:51**
